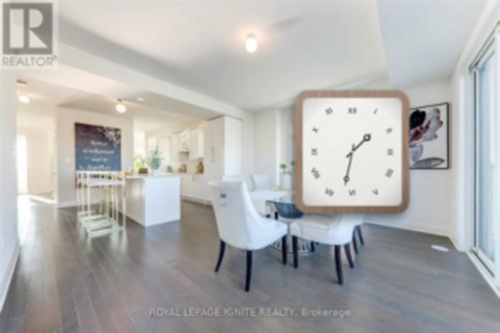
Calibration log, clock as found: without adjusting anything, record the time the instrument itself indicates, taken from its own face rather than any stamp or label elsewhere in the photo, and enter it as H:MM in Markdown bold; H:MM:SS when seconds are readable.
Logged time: **1:32**
